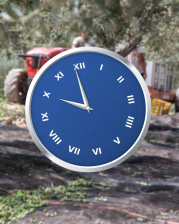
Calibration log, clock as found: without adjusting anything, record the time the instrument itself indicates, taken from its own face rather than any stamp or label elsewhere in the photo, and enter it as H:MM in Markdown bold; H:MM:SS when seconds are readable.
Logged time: **9:59**
